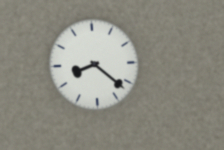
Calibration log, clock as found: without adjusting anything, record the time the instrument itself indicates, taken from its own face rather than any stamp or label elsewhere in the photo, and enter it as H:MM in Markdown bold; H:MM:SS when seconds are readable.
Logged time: **8:22**
